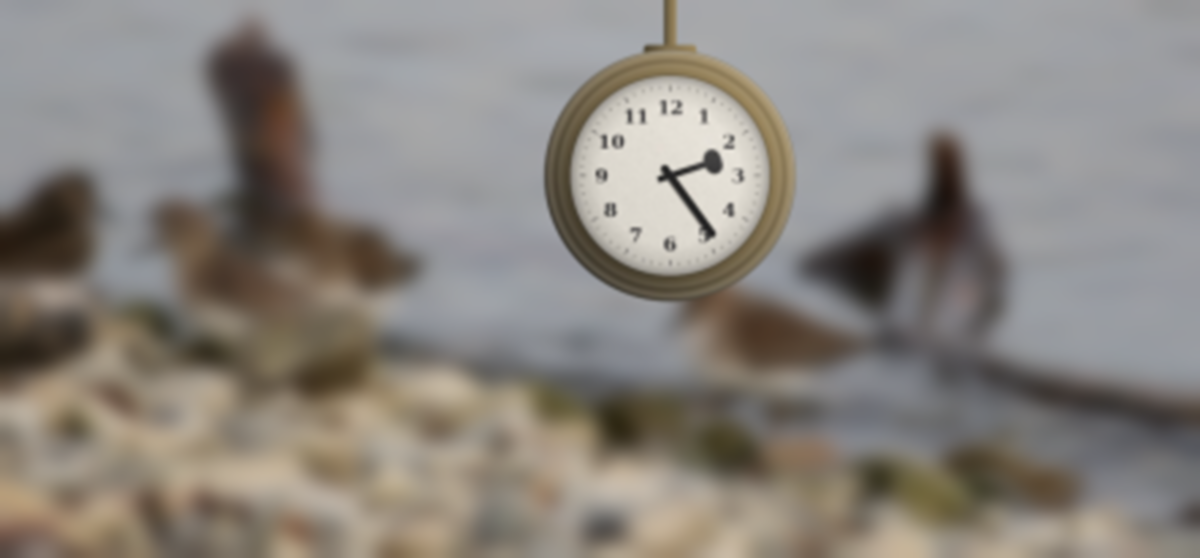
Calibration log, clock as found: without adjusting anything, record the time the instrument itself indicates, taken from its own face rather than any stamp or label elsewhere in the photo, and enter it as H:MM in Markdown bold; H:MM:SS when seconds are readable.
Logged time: **2:24**
